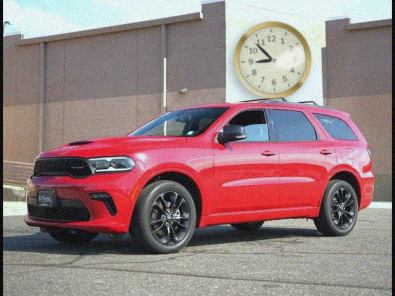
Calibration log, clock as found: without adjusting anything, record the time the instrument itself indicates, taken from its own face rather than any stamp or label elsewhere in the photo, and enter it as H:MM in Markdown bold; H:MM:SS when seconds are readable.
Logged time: **8:53**
